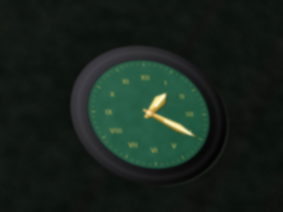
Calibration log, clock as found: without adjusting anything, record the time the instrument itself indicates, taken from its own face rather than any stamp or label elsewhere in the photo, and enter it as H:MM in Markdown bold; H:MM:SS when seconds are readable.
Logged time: **1:20**
